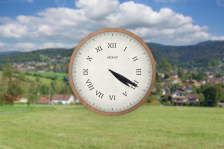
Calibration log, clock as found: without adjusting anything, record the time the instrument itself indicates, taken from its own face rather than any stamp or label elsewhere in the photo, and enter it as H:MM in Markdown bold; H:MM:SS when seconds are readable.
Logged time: **4:20**
